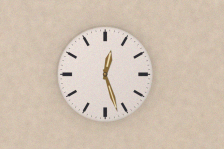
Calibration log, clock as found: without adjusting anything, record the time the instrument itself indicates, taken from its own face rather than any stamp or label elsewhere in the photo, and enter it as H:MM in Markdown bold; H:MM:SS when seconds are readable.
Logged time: **12:27**
